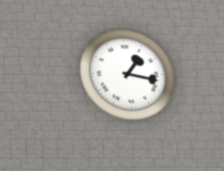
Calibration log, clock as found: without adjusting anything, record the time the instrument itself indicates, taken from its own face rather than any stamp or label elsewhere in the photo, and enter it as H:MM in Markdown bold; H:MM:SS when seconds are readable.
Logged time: **1:17**
